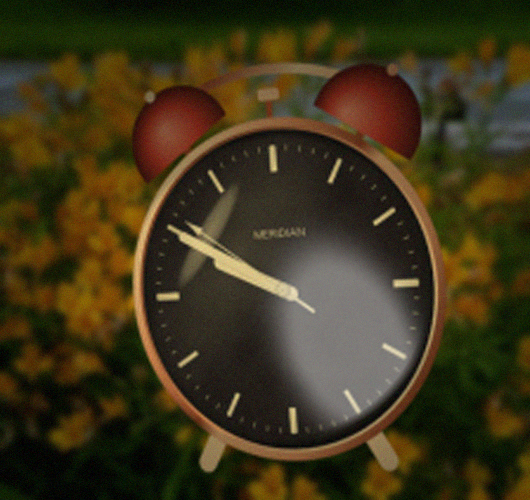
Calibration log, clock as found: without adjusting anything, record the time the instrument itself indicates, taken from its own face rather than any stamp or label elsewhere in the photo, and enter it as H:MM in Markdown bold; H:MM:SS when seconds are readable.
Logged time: **9:49:51**
